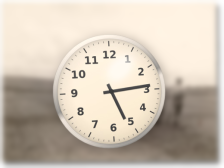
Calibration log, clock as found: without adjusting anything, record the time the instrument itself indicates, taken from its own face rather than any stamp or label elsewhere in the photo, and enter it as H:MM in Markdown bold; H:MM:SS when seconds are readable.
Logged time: **5:14**
